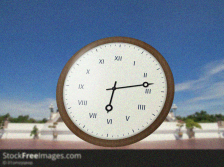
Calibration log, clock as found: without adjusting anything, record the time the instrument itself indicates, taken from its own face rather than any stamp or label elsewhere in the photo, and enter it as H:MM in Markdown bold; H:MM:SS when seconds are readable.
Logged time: **6:13**
